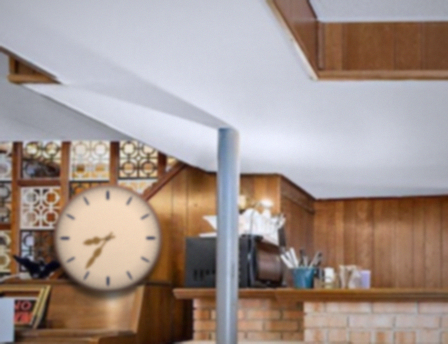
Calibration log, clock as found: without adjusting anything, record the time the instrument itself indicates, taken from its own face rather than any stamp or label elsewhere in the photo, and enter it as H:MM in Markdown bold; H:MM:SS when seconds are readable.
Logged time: **8:36**
